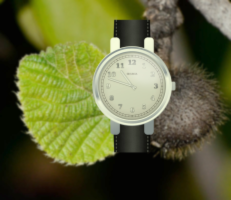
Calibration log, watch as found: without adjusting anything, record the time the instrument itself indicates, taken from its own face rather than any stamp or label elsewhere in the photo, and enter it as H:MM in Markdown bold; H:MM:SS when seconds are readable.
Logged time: **10:48**
